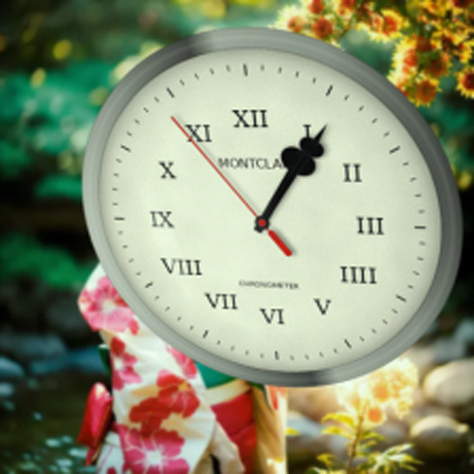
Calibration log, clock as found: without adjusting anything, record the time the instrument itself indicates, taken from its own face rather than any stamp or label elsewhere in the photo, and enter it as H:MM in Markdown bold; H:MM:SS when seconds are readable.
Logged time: **1:05:54**
